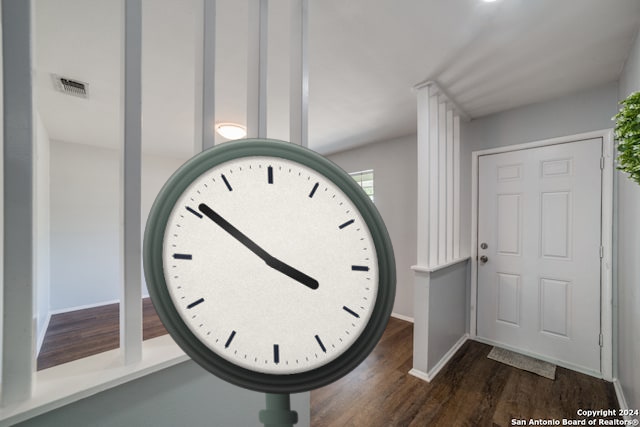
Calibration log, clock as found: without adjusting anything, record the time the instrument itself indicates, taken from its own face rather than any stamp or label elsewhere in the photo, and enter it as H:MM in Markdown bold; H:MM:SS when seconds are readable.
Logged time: **3:51**
